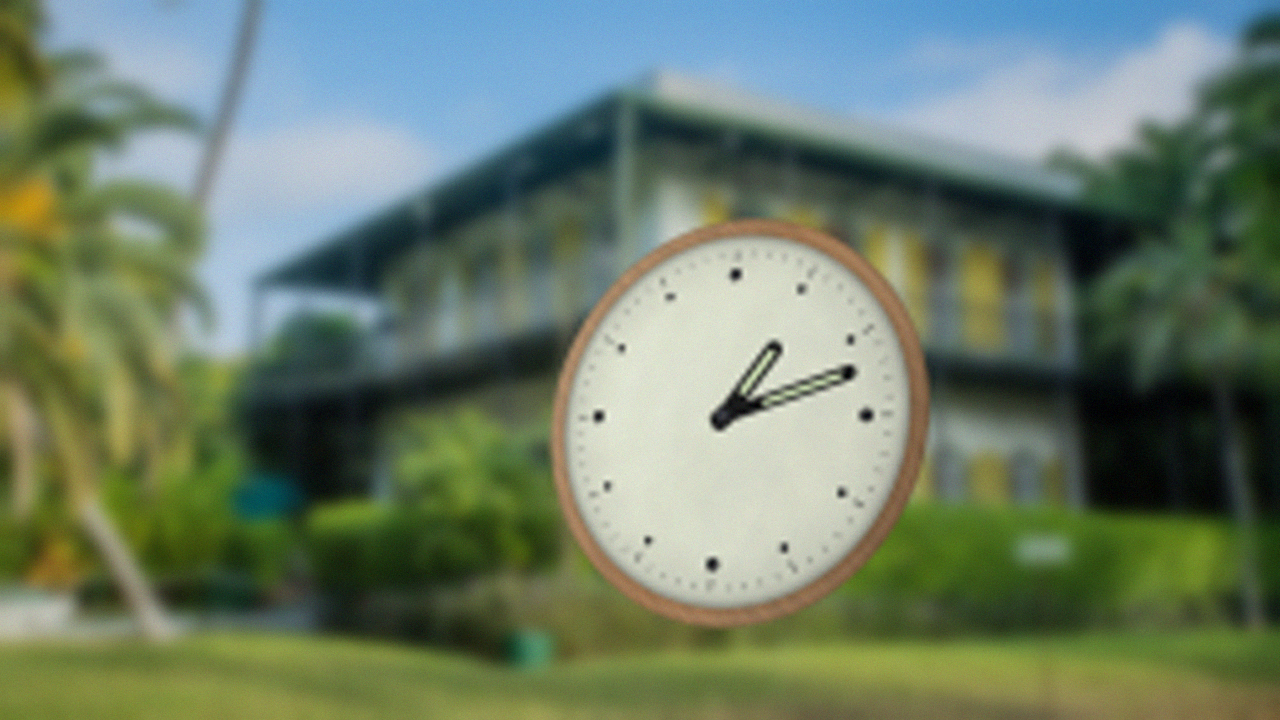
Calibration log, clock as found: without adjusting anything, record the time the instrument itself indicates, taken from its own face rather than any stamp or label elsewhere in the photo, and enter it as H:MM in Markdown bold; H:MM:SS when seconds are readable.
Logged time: **1:12**
